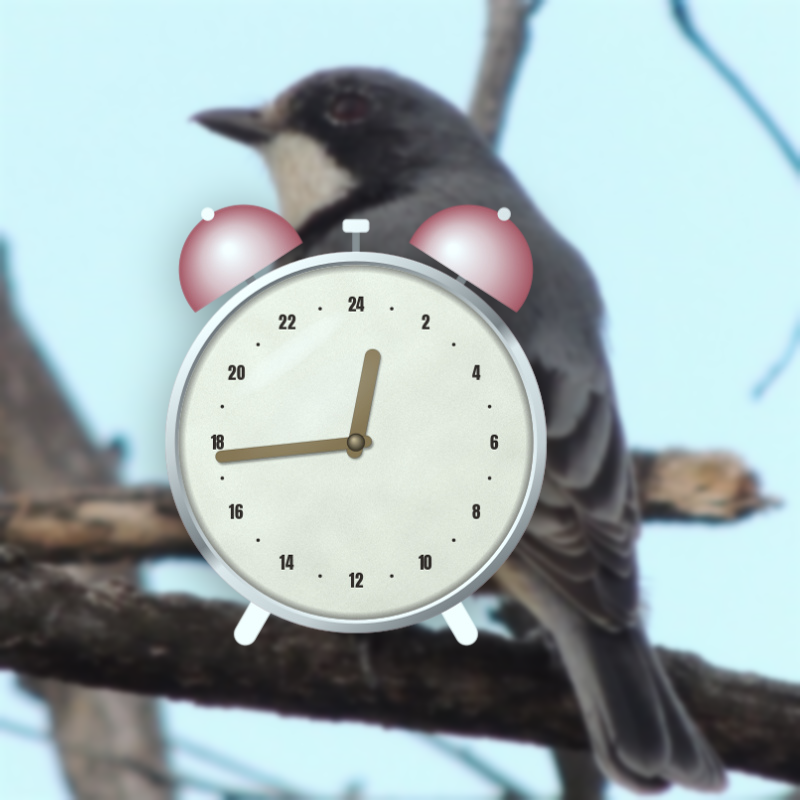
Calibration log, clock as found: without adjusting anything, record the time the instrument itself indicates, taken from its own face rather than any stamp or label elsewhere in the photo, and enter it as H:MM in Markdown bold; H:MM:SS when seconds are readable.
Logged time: **0:44**
